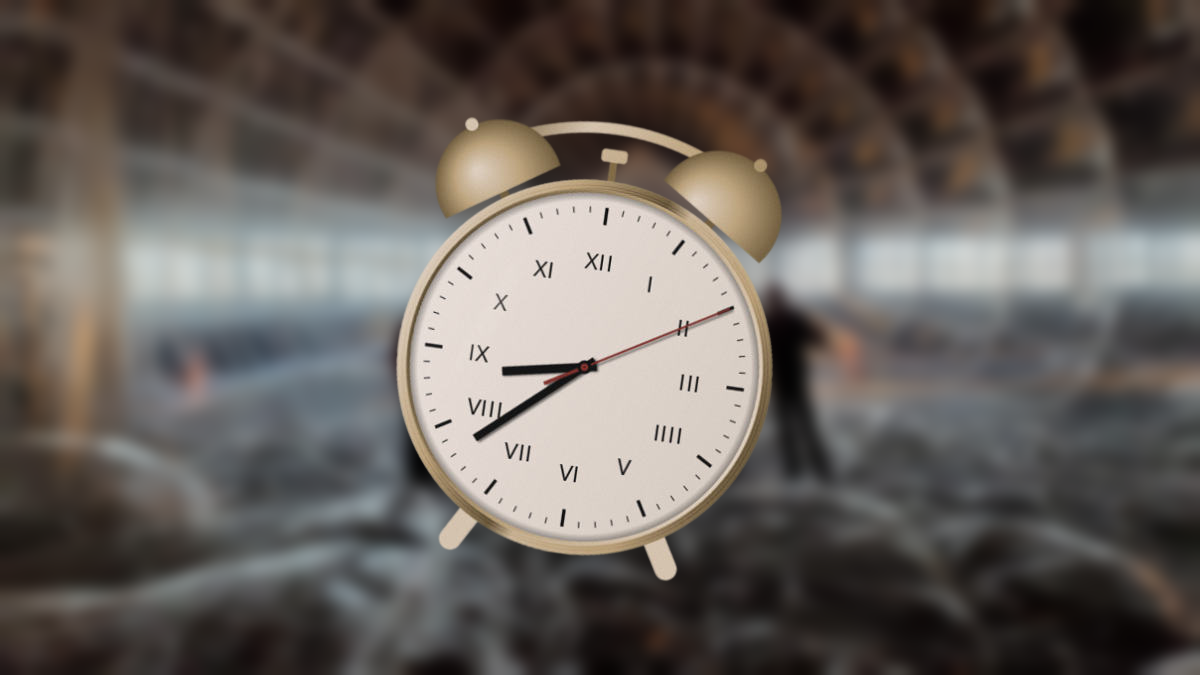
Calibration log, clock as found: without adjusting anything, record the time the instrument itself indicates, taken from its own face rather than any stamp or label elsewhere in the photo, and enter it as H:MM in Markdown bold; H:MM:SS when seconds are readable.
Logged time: **8:38:10**
